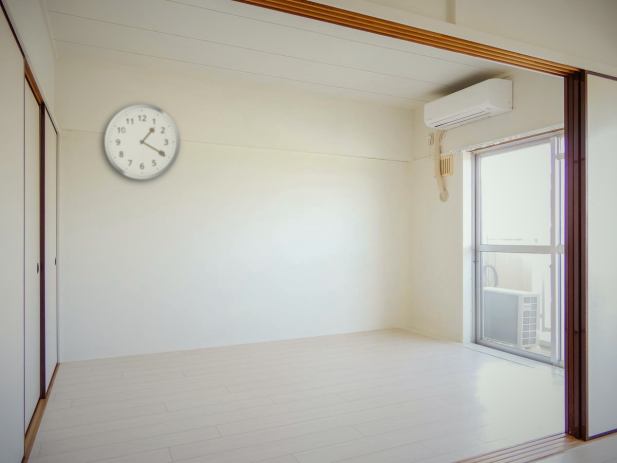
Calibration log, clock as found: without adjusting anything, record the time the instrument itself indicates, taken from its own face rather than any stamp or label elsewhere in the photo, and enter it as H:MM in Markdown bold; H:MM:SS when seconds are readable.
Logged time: **1:20**
